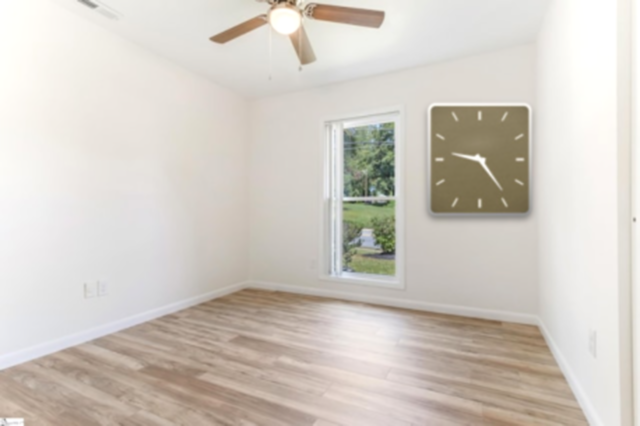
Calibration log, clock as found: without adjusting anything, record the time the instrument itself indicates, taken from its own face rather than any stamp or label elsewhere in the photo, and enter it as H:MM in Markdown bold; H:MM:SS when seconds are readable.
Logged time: **9:24**
